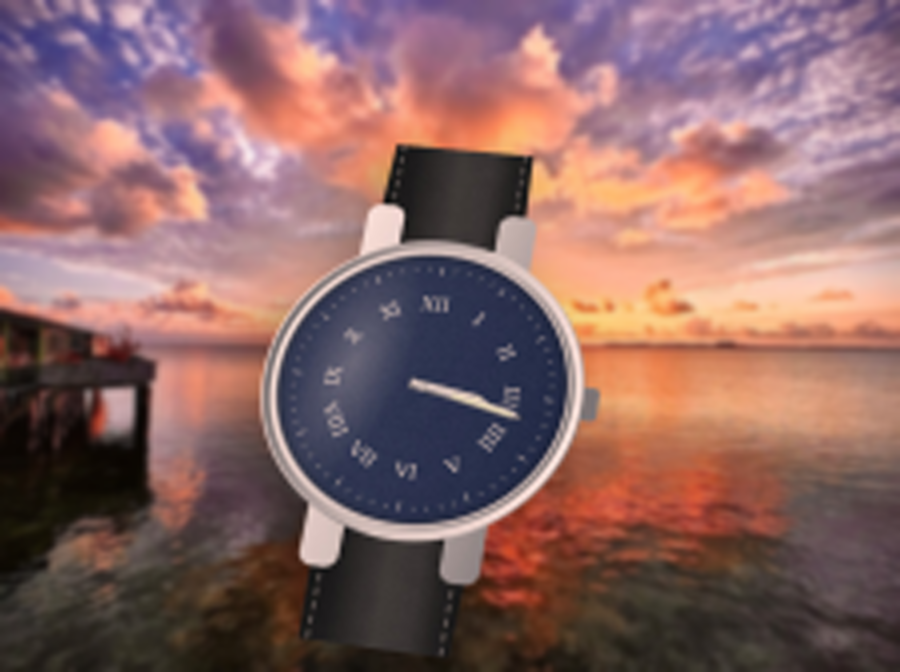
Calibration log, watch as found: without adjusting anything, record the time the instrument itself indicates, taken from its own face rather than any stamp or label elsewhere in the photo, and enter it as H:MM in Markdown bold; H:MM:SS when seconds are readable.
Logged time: **3:17**
